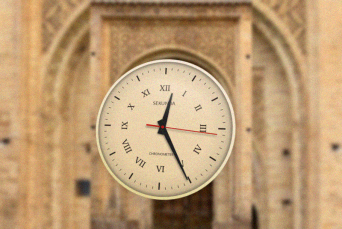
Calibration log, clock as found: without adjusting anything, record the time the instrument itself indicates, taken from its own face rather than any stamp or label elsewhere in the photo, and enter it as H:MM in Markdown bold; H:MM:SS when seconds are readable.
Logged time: **12:25:16**
